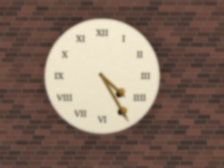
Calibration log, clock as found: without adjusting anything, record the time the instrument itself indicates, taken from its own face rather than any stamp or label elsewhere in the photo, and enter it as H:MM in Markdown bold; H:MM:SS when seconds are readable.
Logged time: **4:25**
